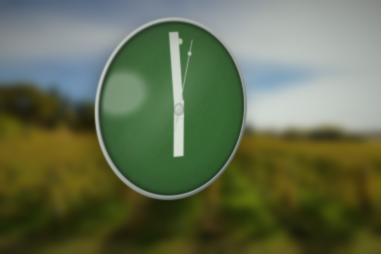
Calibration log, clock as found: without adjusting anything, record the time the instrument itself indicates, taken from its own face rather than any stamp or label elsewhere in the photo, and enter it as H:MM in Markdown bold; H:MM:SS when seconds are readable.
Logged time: **5:59:02**
